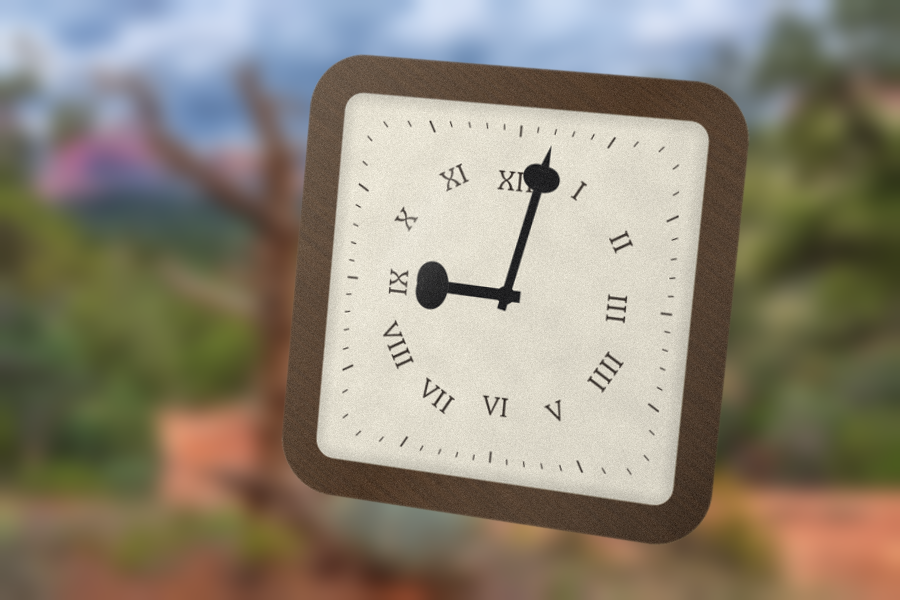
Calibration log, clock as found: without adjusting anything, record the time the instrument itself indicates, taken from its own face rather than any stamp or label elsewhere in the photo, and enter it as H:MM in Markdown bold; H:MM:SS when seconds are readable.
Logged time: **9:02**
